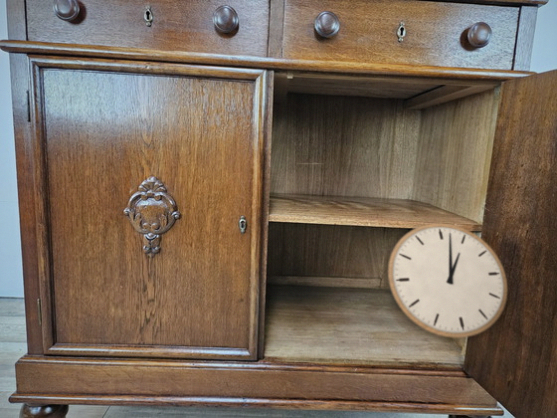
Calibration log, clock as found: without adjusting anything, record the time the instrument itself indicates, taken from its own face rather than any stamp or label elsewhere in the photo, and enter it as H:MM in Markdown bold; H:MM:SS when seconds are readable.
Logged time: **1:02**
